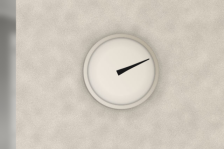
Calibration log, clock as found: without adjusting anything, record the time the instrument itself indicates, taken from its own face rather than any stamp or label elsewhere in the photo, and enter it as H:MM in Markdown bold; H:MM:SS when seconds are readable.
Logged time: **2:11**
